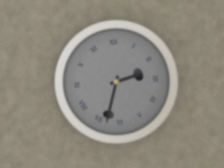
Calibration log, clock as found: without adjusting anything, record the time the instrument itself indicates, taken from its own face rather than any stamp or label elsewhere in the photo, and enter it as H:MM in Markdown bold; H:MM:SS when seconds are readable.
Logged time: **2:33**
